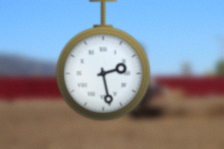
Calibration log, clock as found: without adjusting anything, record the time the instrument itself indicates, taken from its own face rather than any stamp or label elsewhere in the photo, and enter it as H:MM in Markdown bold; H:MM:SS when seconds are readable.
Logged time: **2:28**
